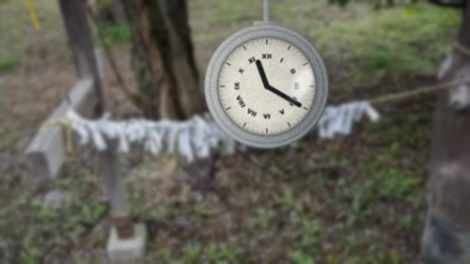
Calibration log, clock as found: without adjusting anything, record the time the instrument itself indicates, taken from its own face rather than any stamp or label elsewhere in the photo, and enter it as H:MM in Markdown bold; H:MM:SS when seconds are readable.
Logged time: **11:20**
